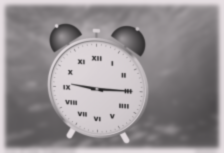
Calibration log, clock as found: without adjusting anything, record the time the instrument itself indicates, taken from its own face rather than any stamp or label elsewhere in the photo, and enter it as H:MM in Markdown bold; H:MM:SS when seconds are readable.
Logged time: **9:15**
